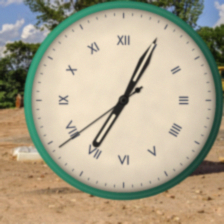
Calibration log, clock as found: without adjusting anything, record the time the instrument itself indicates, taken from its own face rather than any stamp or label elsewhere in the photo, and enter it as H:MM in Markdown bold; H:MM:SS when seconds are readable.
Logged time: **7:04:39**
